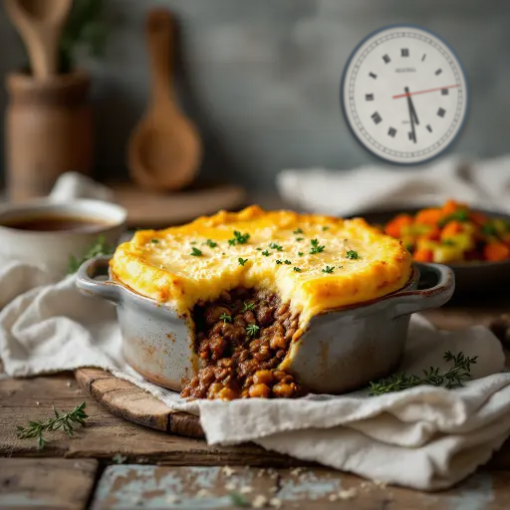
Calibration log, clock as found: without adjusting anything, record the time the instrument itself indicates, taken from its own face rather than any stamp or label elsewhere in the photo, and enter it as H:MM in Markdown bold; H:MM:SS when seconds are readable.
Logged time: **5:29:14**
